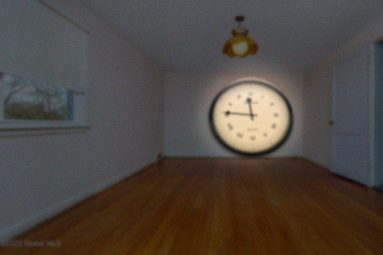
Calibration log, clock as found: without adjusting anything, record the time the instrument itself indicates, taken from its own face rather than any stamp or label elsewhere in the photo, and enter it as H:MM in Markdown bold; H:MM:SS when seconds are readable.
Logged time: **11:46**
